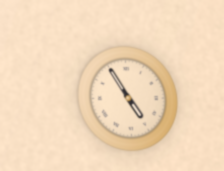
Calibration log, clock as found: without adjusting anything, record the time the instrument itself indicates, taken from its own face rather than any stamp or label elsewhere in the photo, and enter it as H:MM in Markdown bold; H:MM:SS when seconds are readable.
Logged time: **4:55**
